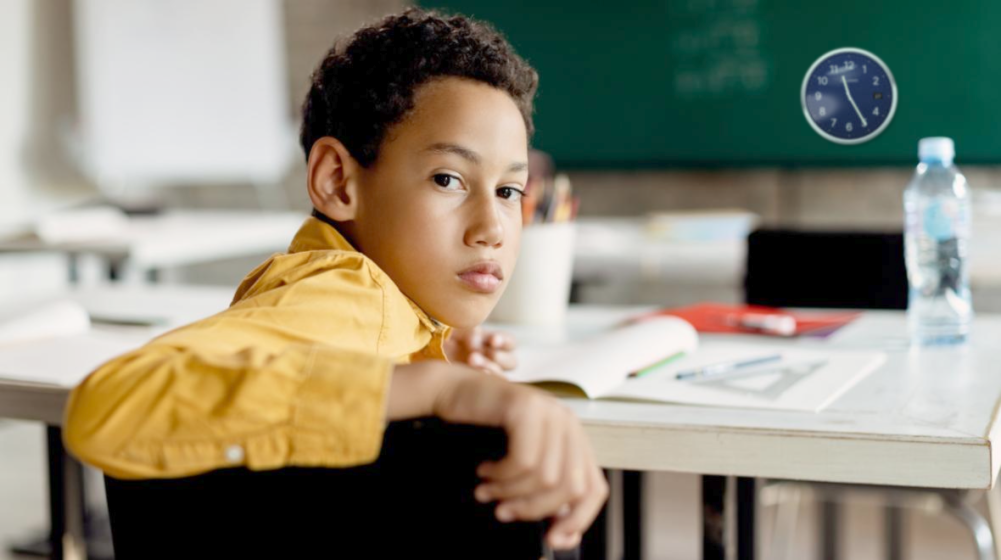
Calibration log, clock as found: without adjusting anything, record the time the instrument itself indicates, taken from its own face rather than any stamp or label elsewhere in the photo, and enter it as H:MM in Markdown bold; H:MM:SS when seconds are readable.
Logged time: **11:25**
